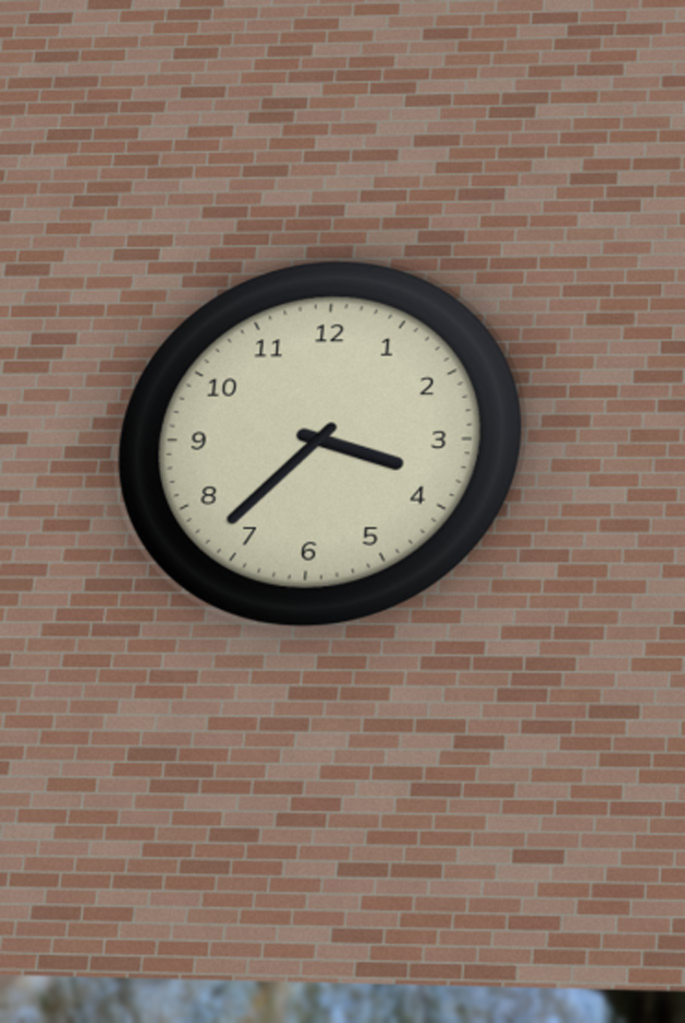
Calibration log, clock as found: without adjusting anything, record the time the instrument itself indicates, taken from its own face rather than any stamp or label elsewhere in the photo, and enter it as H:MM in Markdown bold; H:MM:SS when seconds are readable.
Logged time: **3:37**
